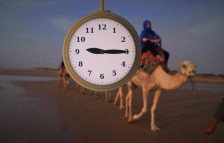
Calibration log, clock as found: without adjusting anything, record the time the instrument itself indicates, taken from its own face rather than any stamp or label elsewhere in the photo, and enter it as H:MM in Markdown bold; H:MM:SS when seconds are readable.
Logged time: **9:15**
